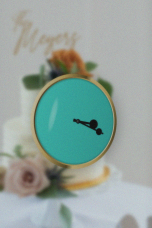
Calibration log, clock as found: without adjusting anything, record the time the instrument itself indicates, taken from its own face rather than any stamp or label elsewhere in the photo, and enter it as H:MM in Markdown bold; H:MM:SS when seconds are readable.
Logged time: **3:19**
